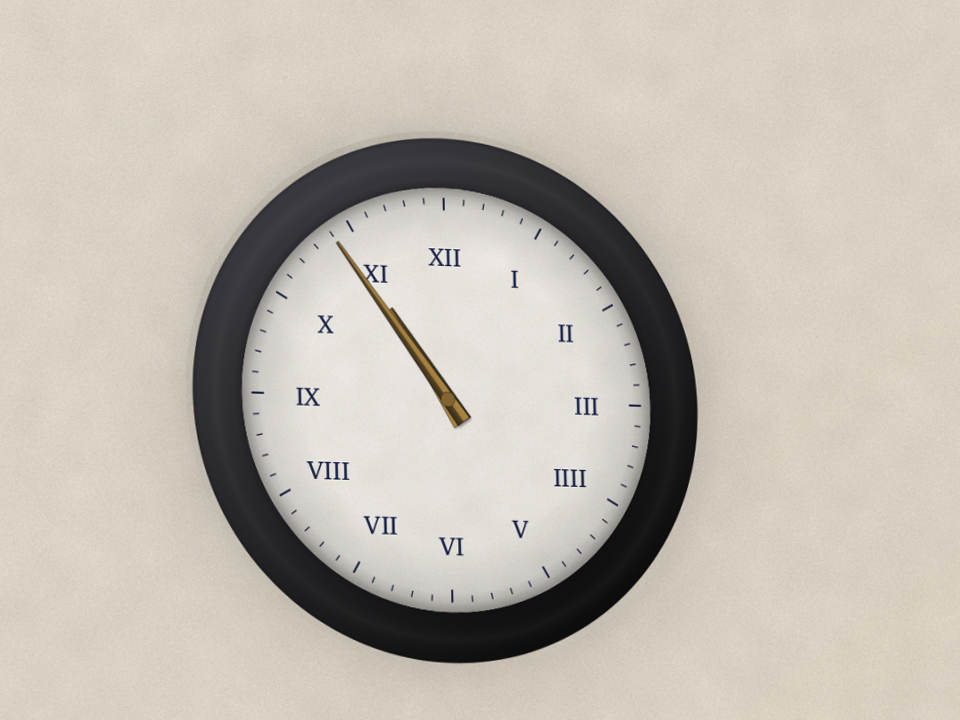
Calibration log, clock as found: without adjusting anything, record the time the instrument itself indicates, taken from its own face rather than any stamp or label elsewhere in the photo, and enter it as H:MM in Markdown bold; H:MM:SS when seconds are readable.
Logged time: **10:54**
